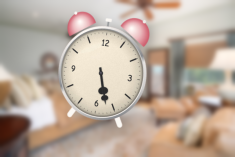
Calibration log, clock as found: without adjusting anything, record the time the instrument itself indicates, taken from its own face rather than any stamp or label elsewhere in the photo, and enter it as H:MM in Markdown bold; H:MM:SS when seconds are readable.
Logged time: **5:27**
